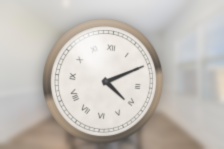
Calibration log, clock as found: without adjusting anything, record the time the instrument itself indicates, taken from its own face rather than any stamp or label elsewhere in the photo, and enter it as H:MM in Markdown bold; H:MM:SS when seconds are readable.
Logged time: **4:10**
